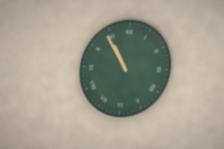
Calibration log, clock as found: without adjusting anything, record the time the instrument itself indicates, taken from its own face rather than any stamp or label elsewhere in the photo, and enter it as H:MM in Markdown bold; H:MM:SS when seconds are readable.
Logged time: **10:54**
